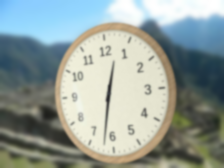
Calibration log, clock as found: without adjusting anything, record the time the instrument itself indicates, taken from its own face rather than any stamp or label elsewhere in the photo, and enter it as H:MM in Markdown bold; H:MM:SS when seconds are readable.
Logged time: **12:32**
